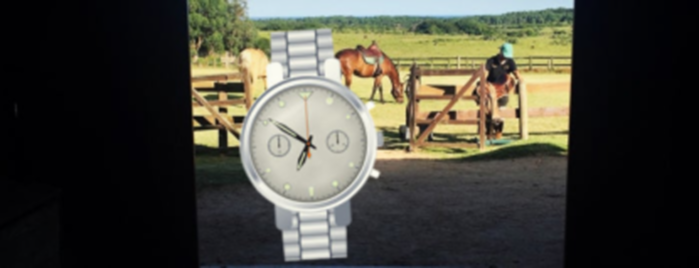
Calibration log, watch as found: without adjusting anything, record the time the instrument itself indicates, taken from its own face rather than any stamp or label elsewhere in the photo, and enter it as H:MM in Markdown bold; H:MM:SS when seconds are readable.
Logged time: **6:51**
